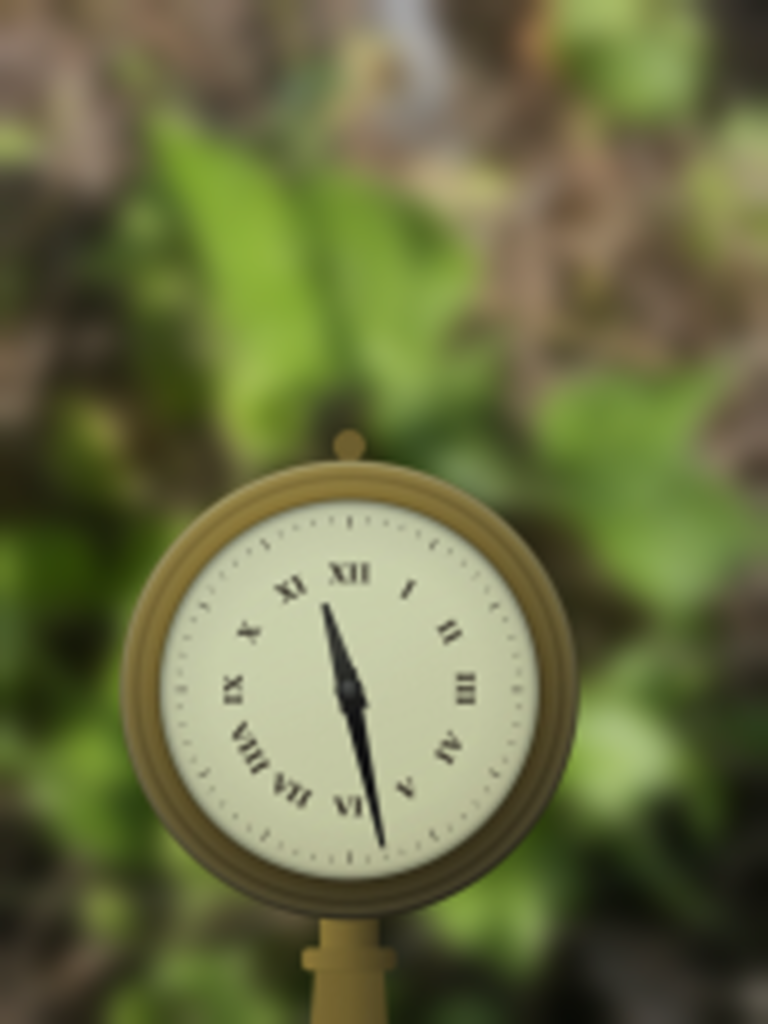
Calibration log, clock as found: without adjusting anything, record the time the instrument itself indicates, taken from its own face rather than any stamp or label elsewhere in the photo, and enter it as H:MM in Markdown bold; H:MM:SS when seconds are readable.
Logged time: **11:28**
